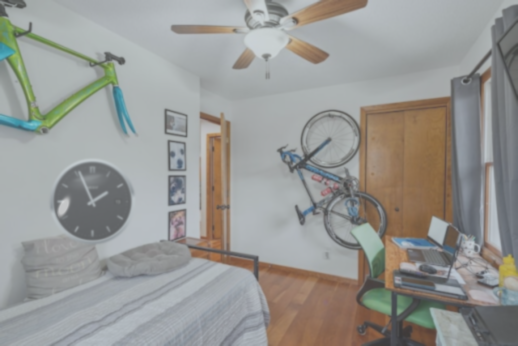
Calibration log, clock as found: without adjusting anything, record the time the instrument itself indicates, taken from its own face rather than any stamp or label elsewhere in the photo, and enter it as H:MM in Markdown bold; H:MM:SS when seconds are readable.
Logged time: **1:56**
